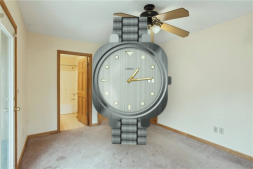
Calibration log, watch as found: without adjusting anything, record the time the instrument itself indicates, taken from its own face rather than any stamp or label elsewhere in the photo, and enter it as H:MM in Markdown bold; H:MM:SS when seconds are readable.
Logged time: **1:14**
